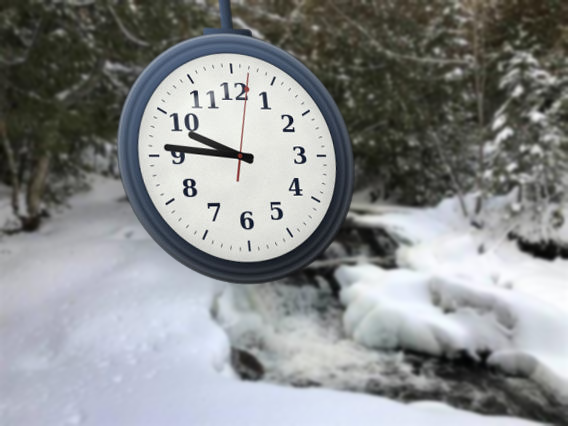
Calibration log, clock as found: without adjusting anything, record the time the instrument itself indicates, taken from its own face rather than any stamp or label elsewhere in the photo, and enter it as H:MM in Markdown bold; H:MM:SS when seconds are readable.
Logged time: **9:46:02**
